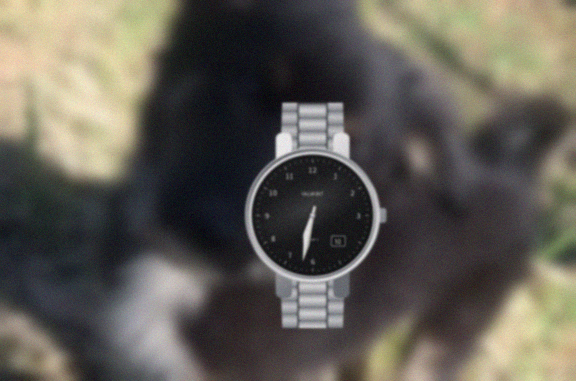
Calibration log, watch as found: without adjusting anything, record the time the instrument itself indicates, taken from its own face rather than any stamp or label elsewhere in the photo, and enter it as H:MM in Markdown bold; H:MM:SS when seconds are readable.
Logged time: **6:32**
